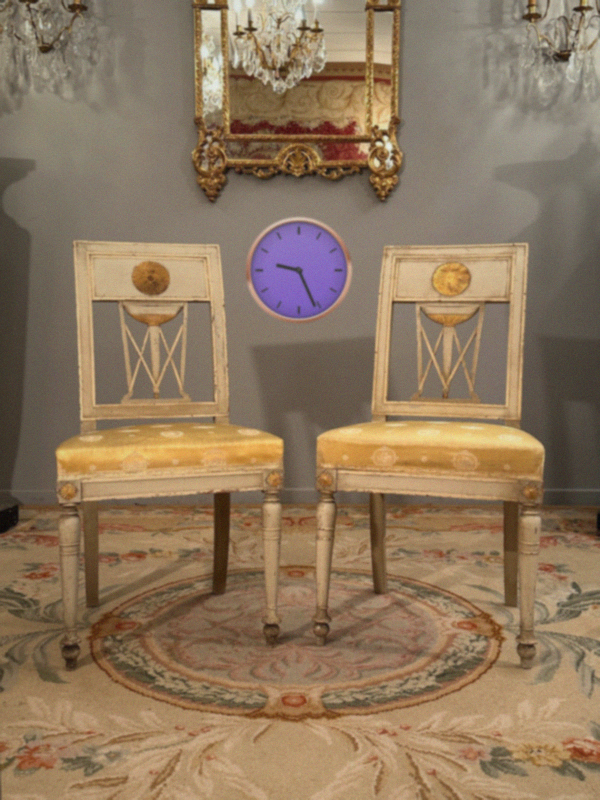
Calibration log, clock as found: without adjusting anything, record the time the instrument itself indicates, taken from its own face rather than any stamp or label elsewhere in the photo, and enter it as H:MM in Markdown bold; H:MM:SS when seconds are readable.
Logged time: **9:26**
